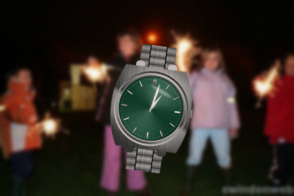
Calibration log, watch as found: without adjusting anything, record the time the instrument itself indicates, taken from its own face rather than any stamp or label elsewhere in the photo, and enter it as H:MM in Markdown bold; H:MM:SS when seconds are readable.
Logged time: **1:02**
